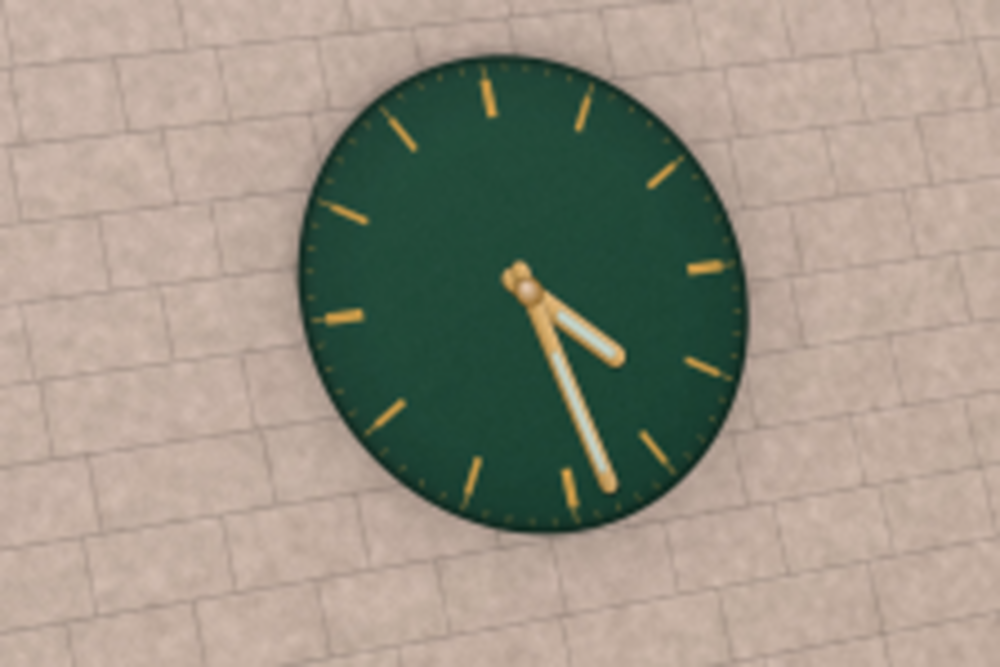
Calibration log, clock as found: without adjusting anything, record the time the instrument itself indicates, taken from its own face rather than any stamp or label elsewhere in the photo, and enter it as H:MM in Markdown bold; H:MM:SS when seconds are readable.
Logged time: **4:28**
